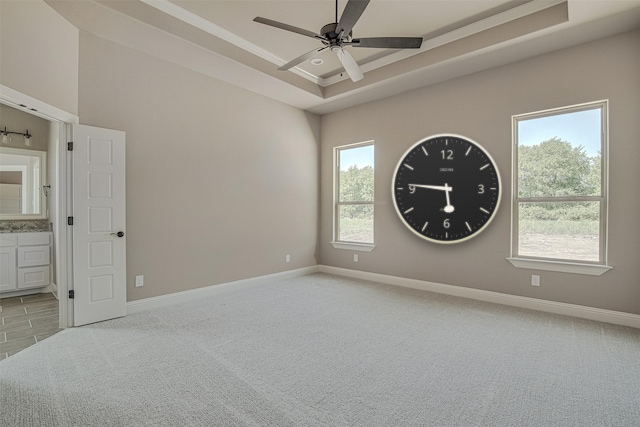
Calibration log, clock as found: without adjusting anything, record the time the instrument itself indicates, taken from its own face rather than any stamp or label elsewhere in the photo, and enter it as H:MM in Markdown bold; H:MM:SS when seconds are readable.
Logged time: **5:46**
